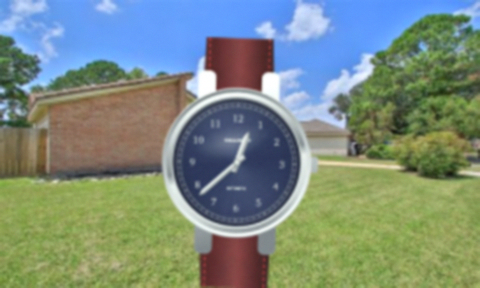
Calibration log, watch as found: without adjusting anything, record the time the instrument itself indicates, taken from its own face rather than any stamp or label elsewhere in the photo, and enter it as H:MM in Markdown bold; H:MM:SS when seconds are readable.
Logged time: **12:38**
